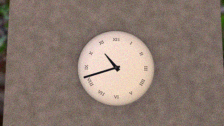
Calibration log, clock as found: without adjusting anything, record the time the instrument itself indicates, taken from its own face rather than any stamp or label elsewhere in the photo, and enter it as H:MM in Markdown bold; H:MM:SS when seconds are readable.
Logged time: **10:42**
